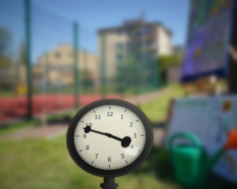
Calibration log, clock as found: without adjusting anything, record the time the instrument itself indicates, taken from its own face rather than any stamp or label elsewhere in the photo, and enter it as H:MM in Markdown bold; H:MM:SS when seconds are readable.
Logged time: **3:48**
